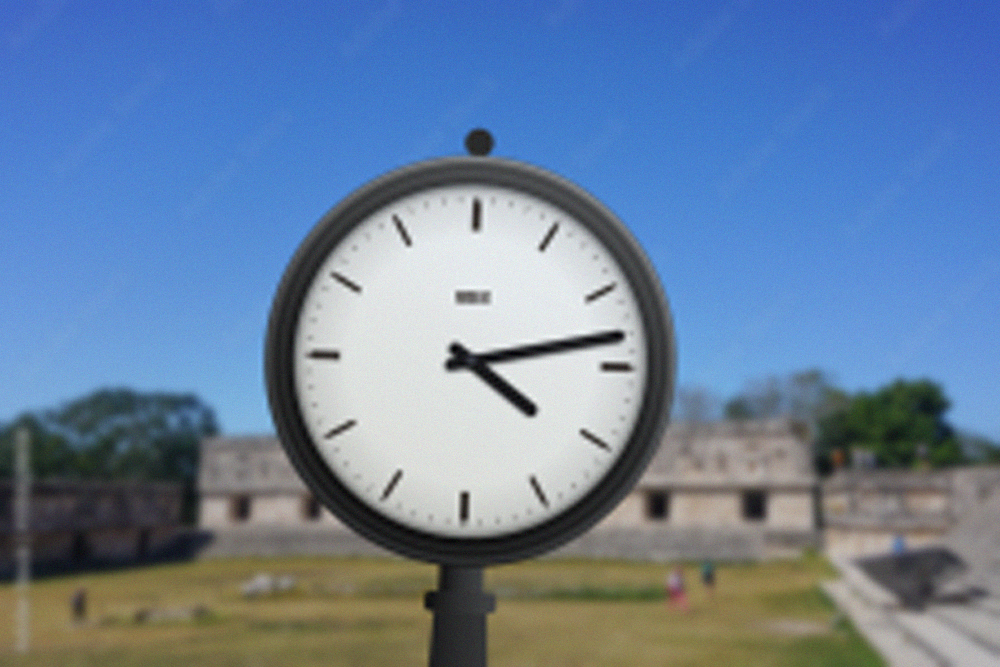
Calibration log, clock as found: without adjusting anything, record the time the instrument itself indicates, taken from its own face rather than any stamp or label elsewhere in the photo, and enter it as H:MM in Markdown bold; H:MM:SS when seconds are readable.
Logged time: **4:13**
